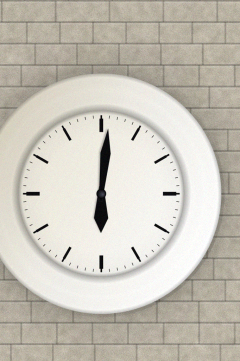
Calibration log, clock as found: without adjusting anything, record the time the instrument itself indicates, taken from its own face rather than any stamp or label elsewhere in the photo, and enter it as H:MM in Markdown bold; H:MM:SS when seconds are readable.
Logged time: **6:01**
